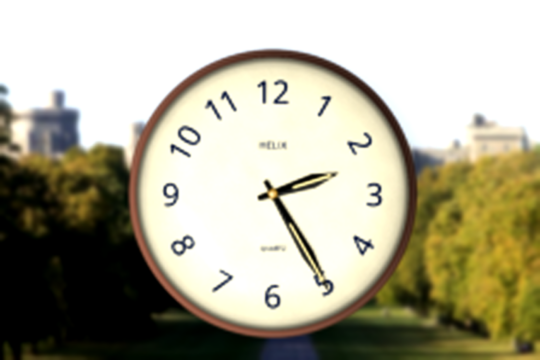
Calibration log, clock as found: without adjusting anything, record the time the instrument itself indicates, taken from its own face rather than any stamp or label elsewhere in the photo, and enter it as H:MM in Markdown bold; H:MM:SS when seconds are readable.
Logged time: **2:25**
